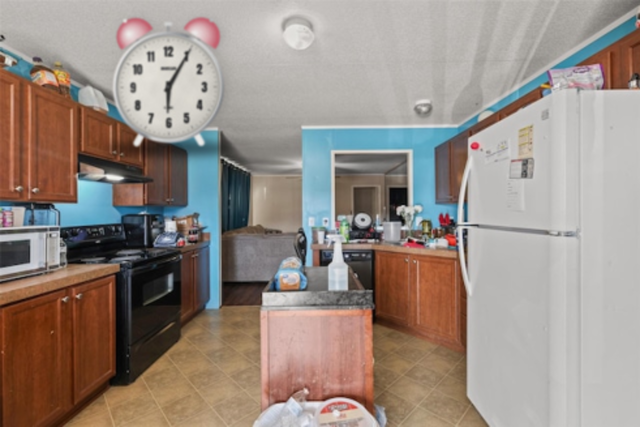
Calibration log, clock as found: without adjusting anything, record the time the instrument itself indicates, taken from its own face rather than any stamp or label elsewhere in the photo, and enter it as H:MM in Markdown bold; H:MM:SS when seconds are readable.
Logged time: **6:05**
